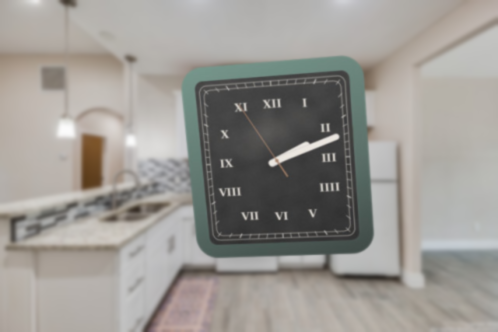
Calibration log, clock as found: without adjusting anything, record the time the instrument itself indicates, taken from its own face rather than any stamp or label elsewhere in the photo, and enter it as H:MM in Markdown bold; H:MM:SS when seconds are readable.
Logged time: **2:11:55**
